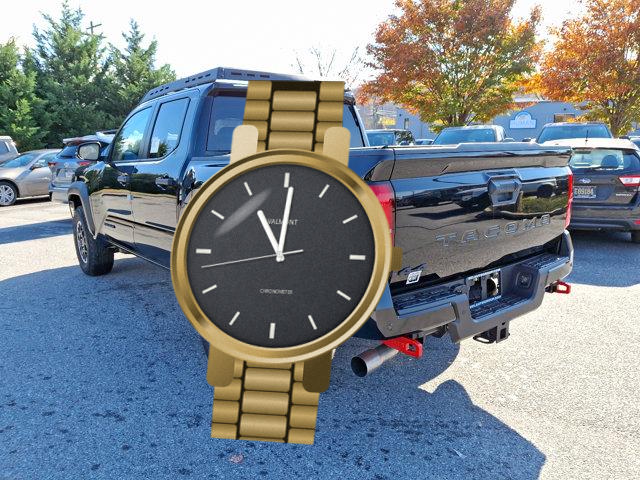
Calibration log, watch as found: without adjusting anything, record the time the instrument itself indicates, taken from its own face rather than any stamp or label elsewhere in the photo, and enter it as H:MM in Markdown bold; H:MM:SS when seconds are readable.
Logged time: **11:00:43**
